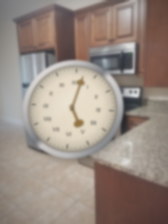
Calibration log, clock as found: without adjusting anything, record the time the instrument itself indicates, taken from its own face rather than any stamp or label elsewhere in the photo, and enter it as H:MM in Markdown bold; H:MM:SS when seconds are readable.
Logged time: **5:02**
